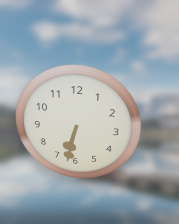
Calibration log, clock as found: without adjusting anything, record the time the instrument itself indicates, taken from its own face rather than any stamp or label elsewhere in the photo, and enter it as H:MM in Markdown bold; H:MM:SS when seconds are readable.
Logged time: **6:32**
